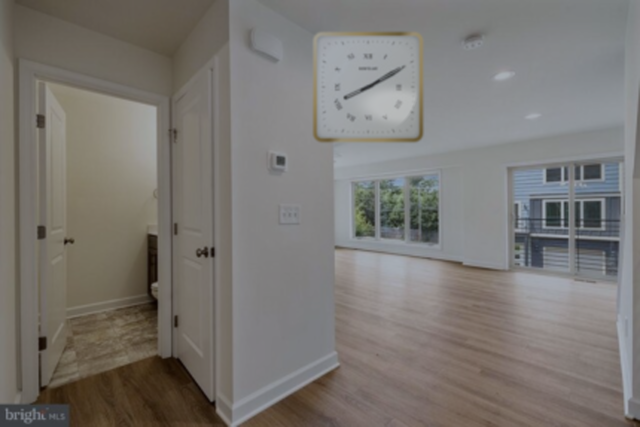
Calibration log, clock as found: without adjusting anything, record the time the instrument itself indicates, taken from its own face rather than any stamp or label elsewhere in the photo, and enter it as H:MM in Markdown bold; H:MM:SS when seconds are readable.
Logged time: **8:10**
